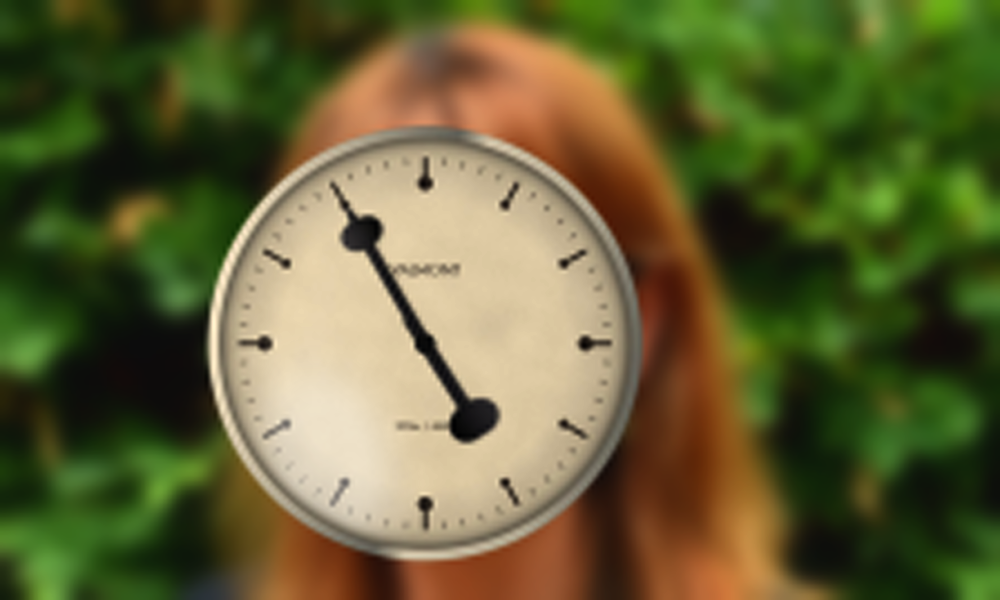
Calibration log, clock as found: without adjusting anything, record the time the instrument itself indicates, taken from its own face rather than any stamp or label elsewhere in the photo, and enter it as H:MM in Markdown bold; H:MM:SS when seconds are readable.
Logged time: **4:55**
